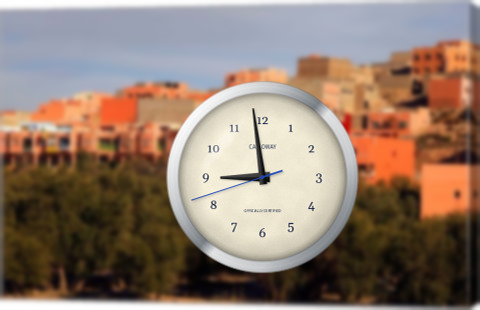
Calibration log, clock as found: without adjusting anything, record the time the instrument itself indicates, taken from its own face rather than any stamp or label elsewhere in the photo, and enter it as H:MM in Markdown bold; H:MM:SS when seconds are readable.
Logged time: **8:58:42**
